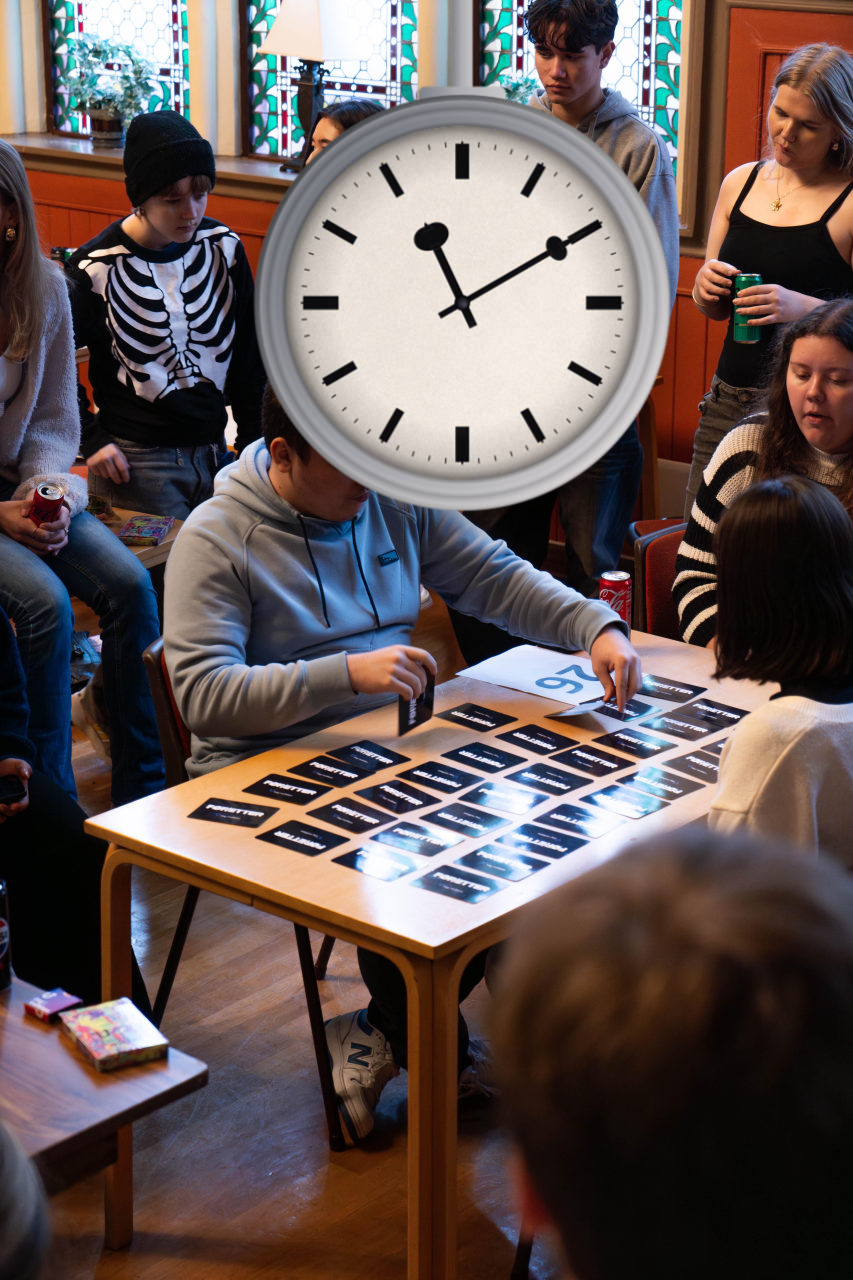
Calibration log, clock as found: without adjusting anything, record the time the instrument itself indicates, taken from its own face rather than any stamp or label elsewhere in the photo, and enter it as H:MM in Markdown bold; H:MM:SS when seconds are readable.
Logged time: **11:10**
